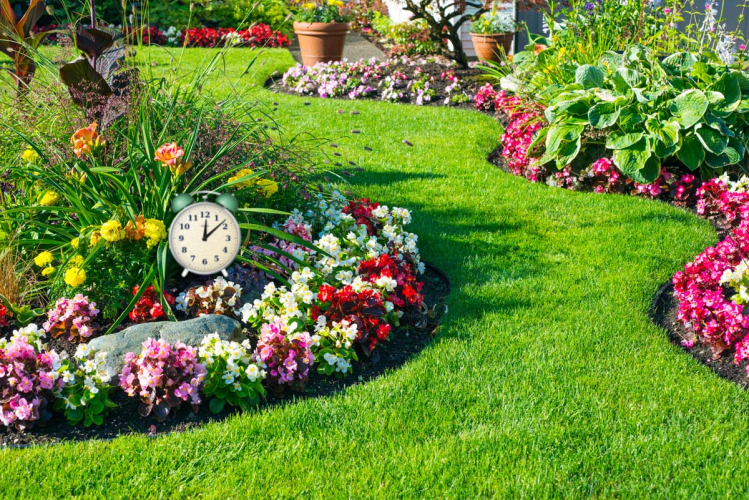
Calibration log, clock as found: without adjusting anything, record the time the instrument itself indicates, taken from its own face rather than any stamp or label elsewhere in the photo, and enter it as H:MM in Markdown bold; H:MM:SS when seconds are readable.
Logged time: **12:08**
